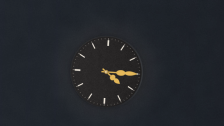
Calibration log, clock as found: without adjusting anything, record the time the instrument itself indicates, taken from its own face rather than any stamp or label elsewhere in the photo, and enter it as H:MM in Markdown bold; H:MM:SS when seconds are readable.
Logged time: **4:15**
